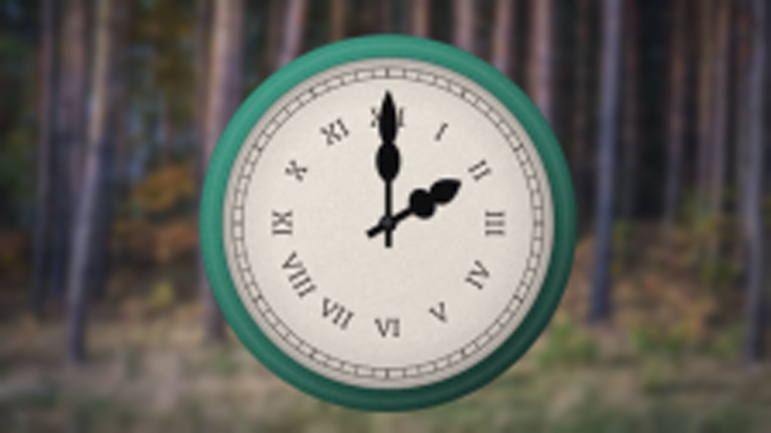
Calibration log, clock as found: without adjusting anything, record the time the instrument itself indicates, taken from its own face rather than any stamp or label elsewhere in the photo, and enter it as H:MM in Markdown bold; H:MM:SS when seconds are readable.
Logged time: **2:00**
